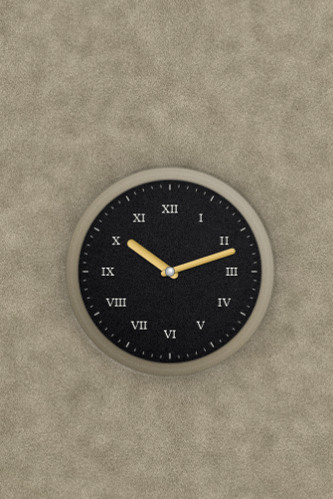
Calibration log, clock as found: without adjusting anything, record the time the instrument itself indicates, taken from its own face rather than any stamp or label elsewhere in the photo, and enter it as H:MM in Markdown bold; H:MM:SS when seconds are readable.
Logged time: **10:12**
